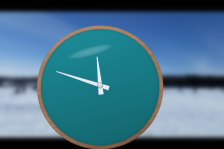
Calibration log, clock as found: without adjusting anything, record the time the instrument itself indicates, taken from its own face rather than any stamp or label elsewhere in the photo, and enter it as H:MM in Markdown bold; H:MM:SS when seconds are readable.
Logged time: **11:48**
